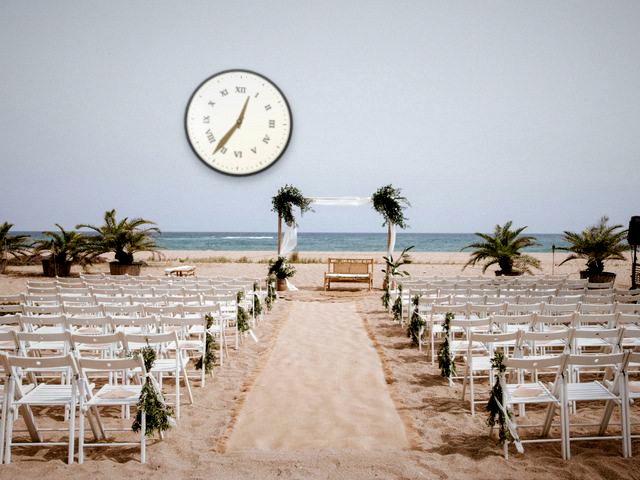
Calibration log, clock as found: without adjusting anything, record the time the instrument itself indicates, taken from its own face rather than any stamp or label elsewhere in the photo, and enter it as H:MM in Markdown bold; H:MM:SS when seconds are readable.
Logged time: **12:36**
